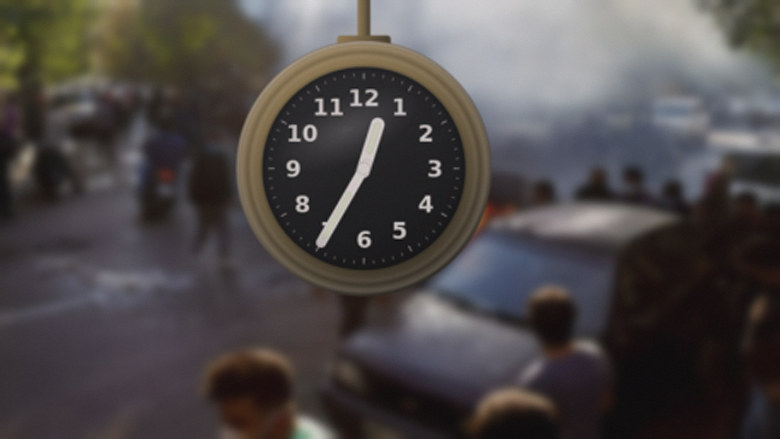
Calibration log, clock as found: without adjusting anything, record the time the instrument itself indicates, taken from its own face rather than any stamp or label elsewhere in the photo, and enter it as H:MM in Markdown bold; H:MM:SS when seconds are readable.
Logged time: **12:35**
